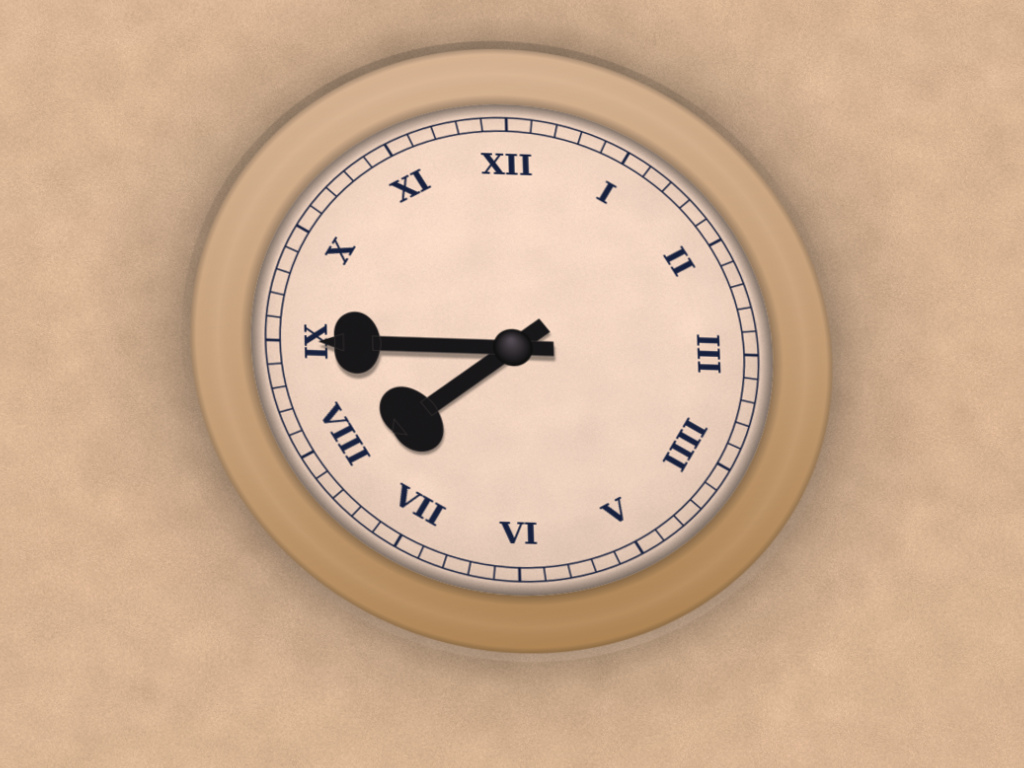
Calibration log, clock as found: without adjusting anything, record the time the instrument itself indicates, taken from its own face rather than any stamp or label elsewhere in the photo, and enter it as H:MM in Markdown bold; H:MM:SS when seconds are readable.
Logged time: **7:45**
